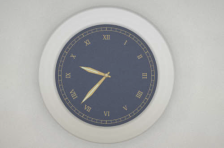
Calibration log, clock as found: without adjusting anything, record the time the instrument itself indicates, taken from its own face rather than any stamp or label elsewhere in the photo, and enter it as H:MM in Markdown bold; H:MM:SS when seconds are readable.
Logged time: **9:37**
